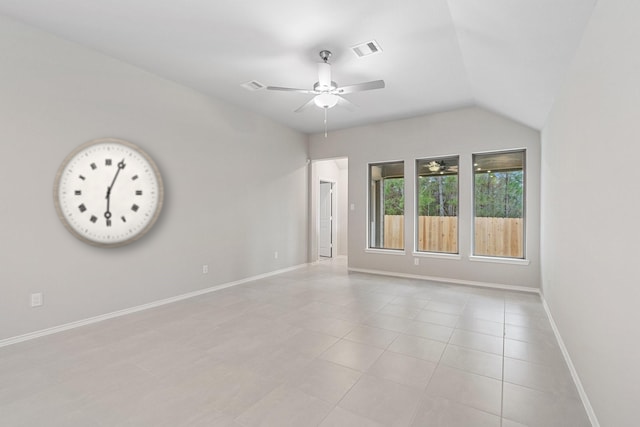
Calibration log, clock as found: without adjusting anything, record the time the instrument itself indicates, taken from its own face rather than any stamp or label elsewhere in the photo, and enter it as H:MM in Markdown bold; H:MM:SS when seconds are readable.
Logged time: **6:04**
